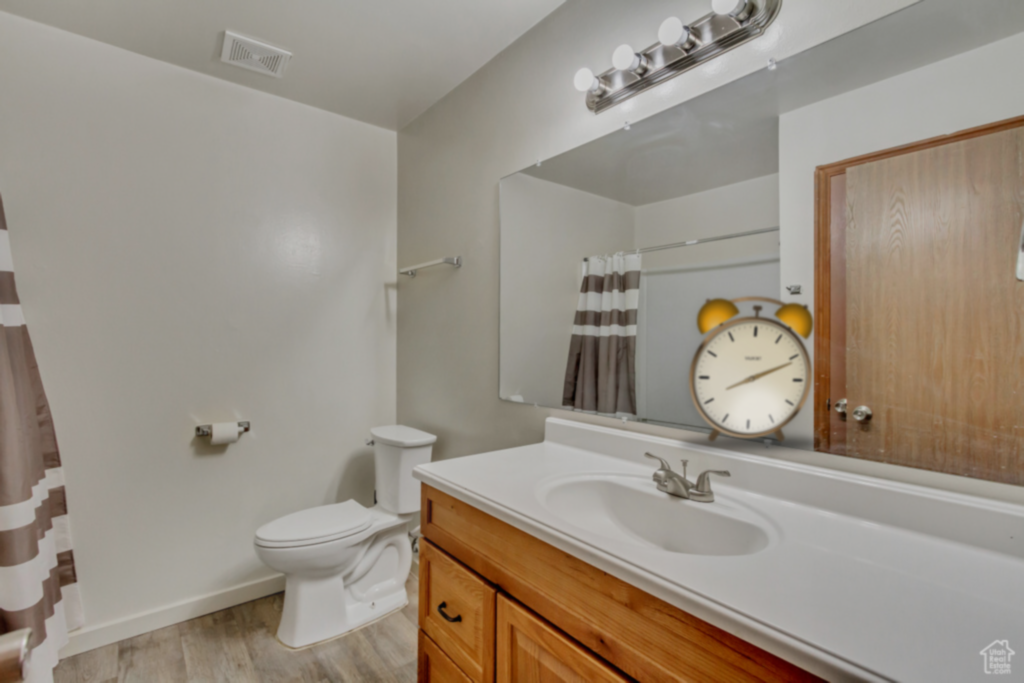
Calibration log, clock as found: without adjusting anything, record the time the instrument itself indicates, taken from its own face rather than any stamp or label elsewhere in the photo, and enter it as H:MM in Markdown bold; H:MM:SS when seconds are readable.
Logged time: **8:11**
